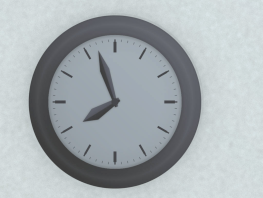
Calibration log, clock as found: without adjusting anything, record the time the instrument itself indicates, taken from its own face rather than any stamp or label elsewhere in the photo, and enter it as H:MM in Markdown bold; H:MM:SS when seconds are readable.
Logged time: **7:57**
